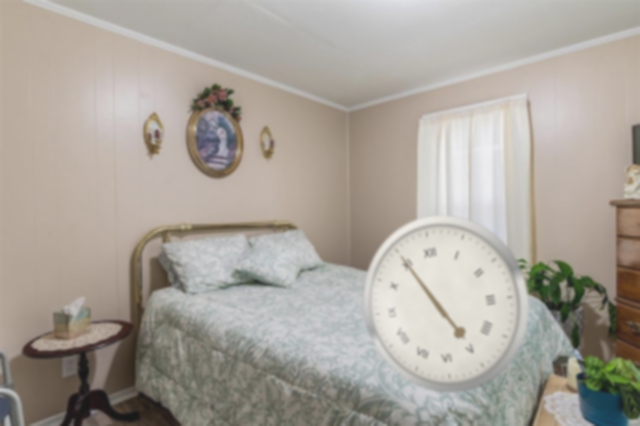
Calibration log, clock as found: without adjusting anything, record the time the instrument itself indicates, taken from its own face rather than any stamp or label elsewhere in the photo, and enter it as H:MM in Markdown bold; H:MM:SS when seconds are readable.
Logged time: **4:55**
